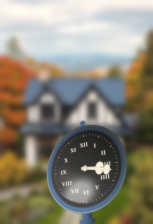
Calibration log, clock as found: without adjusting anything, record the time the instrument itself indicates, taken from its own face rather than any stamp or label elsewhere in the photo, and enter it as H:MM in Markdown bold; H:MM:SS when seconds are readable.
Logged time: **3:17**
